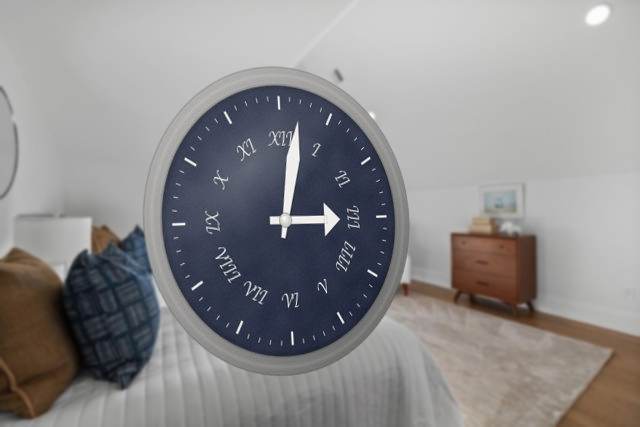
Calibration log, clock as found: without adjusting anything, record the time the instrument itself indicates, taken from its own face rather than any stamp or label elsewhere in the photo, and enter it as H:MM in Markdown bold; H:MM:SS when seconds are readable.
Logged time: **3:02**
